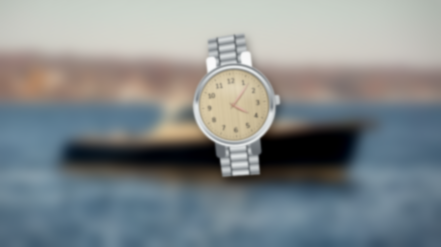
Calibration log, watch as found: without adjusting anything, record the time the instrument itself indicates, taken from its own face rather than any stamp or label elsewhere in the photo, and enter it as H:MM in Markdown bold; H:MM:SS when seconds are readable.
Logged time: **4:07**
